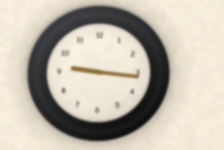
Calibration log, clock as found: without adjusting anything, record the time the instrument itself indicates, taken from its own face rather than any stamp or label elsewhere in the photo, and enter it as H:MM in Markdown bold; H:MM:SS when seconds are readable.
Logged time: **9:16**
